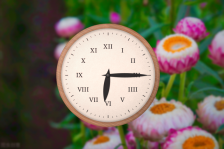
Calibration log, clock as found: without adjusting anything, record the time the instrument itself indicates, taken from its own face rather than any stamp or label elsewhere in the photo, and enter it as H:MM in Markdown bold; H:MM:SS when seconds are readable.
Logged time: **6:15**
